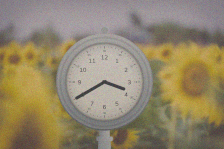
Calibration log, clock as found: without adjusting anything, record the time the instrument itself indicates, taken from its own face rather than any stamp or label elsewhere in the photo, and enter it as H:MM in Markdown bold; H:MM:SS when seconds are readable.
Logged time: **3:40**
